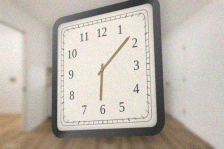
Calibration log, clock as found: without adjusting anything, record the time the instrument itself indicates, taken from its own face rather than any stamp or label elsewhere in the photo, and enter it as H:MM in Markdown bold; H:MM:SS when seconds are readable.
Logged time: **6:08**
